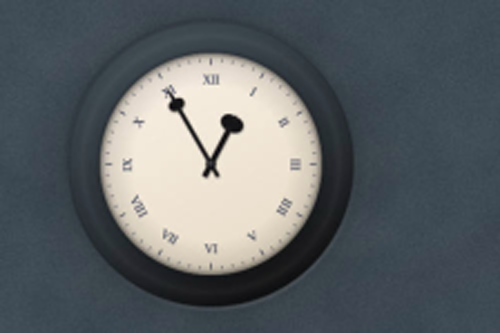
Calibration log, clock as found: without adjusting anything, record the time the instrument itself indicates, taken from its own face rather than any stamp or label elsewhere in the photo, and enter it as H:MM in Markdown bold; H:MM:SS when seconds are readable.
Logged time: **12:55**
